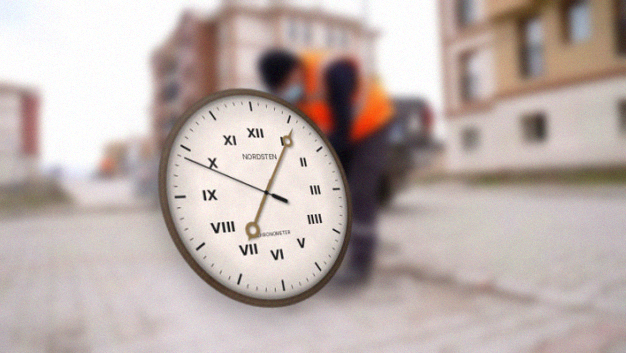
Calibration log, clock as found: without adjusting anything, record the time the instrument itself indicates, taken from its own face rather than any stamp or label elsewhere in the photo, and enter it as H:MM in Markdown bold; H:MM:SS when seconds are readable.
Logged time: **7:05:49**
